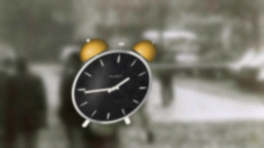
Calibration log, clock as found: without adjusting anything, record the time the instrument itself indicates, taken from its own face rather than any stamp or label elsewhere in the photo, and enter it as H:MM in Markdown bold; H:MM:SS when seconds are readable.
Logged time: **1:44**
